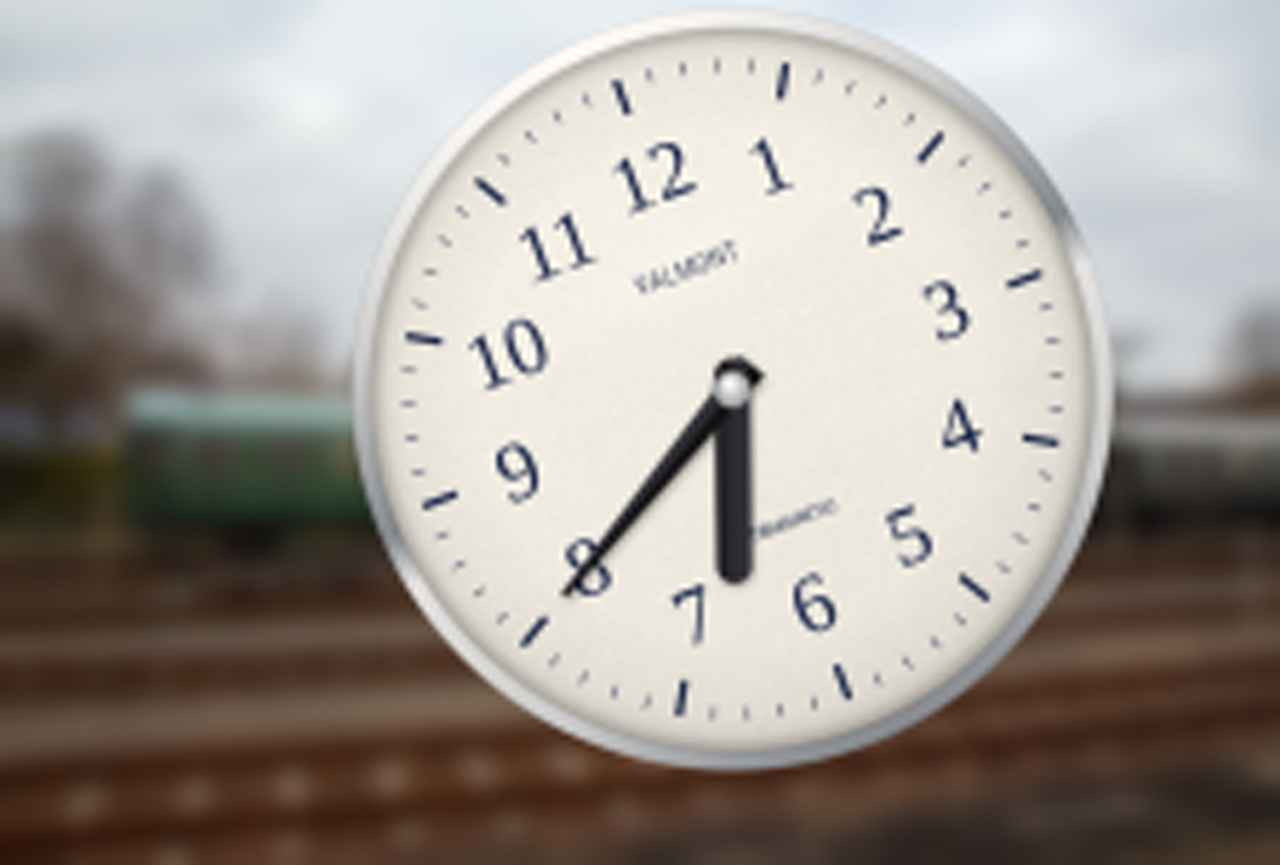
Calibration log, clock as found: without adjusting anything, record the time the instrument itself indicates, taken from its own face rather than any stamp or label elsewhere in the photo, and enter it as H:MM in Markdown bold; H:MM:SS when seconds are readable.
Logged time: **6:40**
